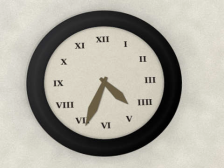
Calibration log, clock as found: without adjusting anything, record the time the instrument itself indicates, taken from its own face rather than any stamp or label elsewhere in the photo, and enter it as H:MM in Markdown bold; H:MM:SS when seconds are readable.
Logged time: **4:34**
